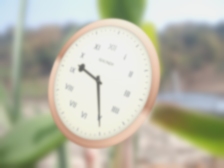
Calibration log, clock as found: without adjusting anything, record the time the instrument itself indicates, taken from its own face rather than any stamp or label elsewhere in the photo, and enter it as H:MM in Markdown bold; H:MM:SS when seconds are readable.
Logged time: **9:25**
